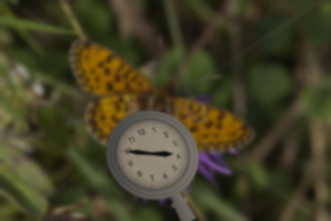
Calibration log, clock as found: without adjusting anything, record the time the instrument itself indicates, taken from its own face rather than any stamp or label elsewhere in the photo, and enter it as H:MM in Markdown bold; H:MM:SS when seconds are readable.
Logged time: **3:50**
